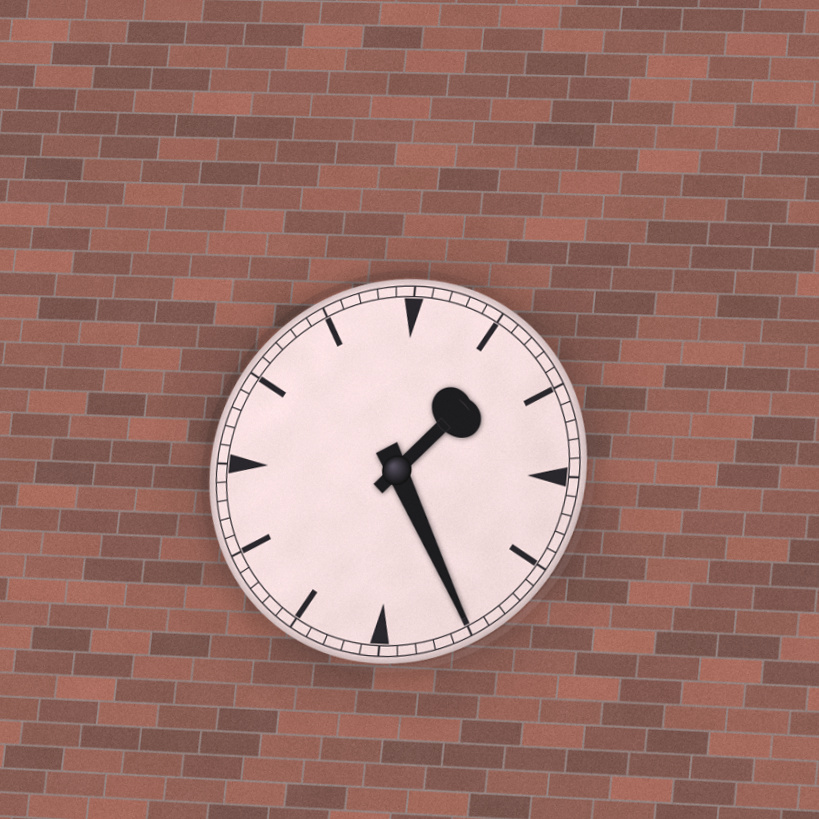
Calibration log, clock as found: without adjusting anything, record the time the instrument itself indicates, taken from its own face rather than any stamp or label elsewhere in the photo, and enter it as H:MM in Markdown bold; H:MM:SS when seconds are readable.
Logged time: **1:25**
